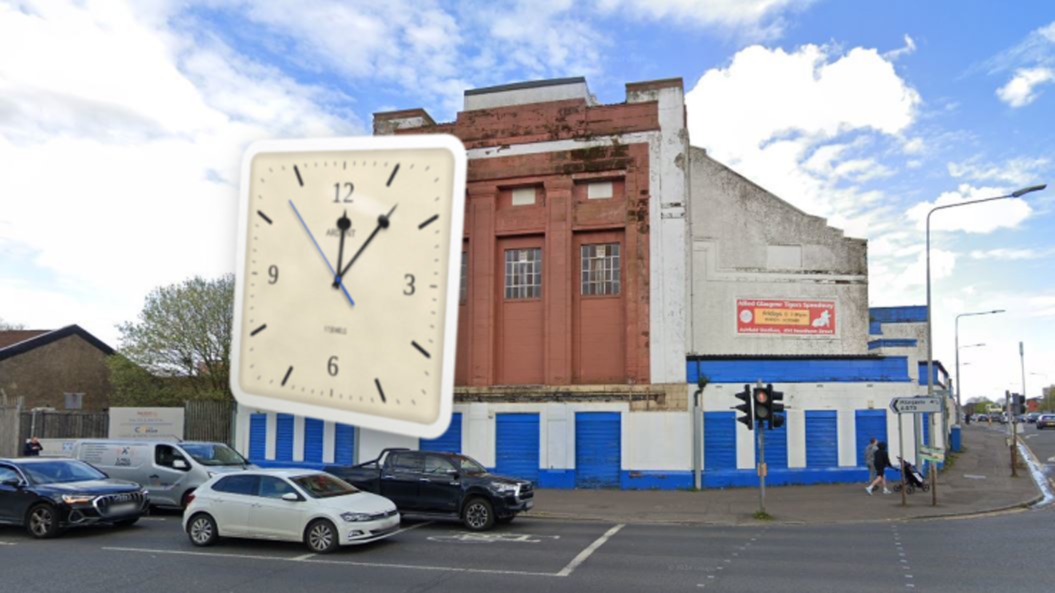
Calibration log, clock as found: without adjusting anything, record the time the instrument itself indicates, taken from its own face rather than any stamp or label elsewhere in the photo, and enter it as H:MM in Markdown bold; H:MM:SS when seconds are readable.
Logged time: **12:06:53**
